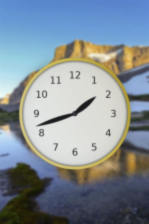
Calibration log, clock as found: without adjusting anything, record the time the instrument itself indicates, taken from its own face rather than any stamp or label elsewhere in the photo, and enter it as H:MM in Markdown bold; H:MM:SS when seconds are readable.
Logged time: **1:42**
